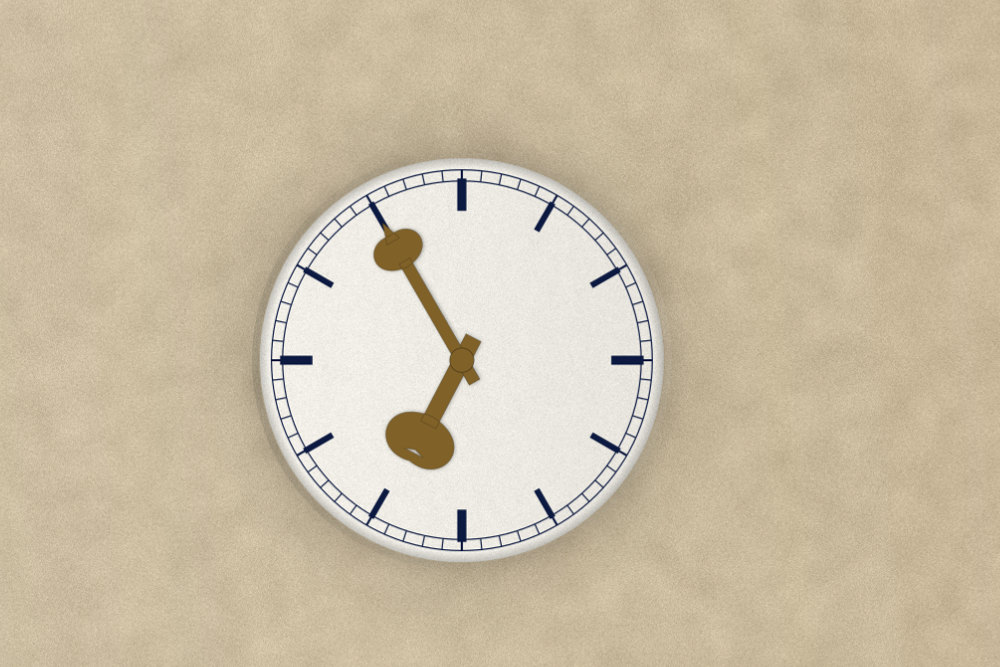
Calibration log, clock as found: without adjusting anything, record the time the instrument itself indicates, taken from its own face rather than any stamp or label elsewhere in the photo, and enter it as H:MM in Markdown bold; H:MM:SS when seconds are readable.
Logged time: **6:55**
